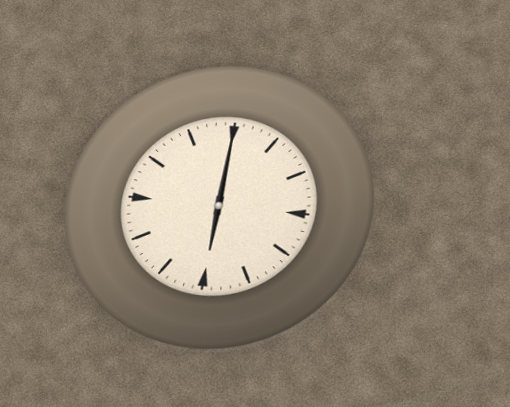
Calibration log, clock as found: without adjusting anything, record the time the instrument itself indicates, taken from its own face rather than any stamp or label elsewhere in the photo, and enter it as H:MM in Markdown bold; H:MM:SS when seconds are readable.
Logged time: **6:00**
